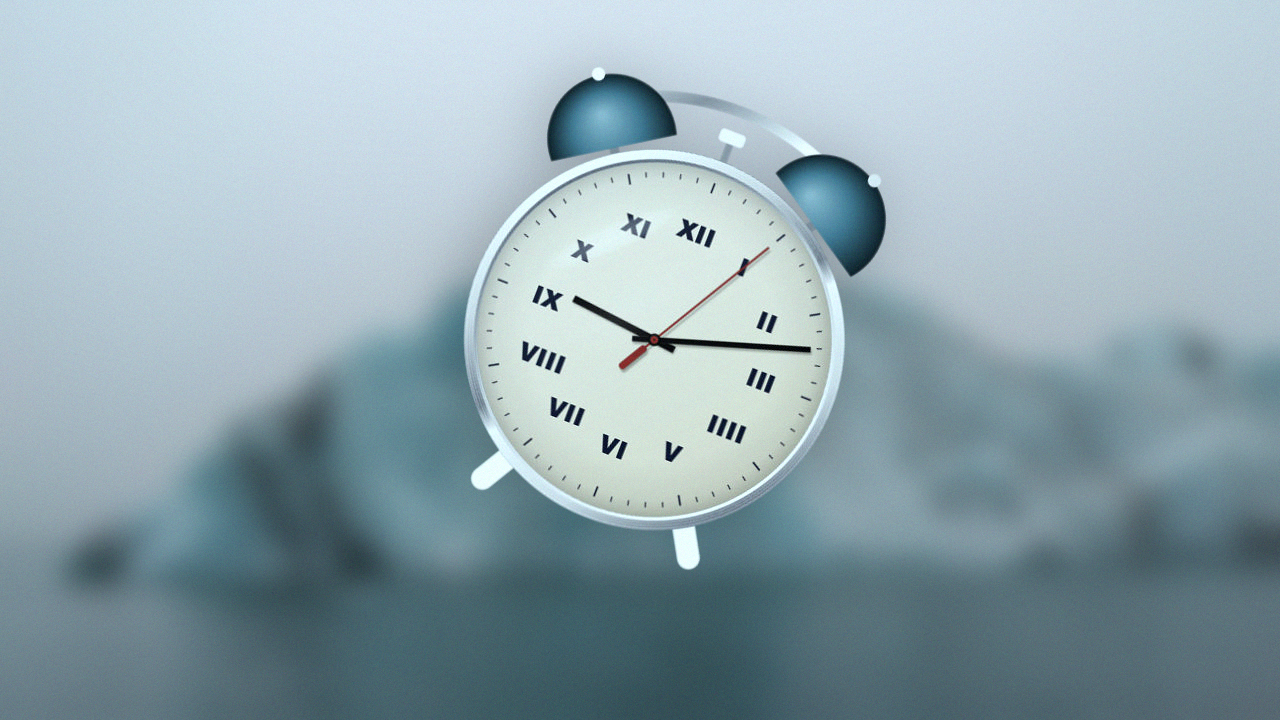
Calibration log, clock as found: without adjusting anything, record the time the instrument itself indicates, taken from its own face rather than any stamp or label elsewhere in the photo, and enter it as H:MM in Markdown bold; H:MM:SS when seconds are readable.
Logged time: **9:12:05**
